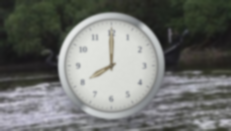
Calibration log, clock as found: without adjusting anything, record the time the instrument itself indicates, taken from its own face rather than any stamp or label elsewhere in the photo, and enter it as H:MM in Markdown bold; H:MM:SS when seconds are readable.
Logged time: **8:00**
